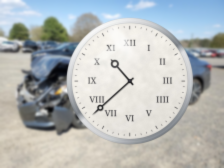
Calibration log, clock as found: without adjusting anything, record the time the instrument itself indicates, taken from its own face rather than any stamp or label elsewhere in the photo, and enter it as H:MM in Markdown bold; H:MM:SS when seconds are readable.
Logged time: **10:38**
